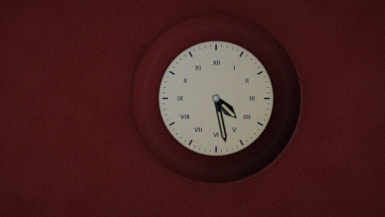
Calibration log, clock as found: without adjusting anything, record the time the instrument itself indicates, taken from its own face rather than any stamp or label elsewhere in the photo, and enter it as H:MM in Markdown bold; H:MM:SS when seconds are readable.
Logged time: **4:28**
